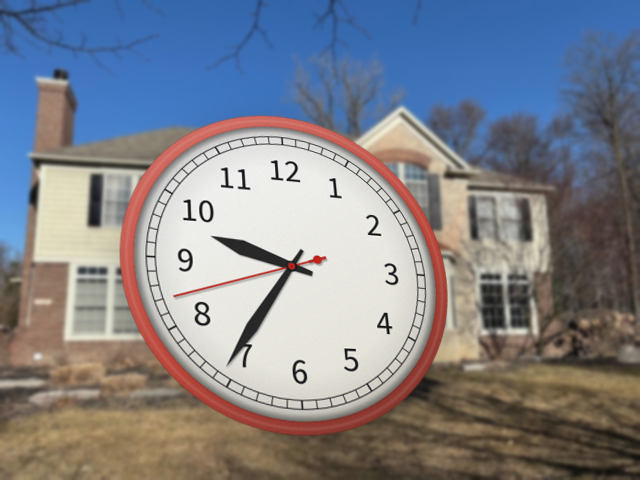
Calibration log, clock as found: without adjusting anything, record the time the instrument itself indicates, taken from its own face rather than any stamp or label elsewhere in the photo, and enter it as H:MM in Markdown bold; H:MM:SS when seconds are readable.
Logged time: **9:35:42**
